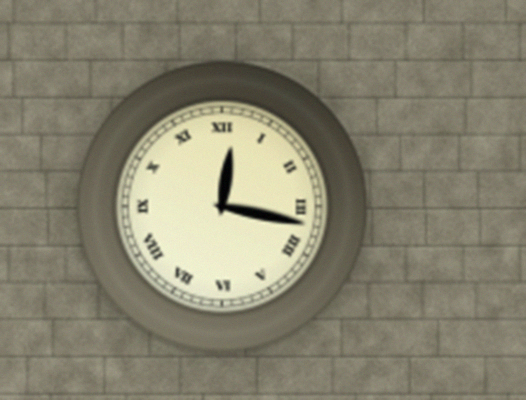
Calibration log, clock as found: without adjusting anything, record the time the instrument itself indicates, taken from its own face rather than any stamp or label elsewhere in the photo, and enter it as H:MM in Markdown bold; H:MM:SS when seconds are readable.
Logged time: **12:17**
